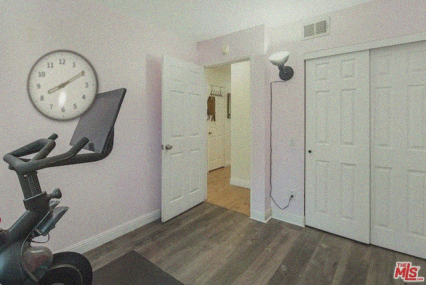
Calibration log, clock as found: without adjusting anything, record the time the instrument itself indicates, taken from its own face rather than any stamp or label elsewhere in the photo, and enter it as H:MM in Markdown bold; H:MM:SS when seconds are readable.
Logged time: **8:10**
